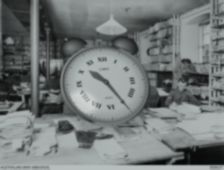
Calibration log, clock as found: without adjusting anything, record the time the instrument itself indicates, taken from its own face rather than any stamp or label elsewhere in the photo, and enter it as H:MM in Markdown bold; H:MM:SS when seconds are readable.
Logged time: **10:25**
